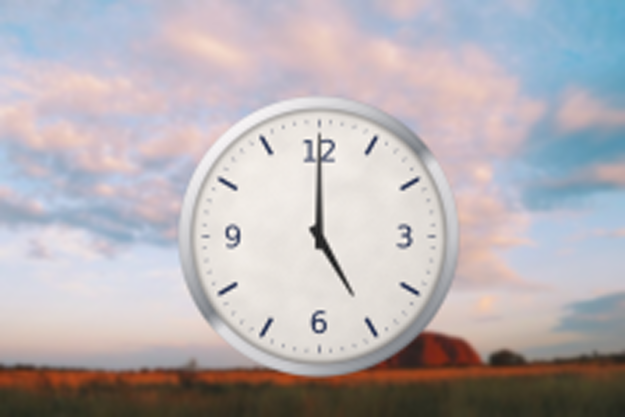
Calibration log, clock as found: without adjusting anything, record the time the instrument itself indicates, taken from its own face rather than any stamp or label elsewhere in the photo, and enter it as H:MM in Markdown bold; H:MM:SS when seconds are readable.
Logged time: **5:00**
